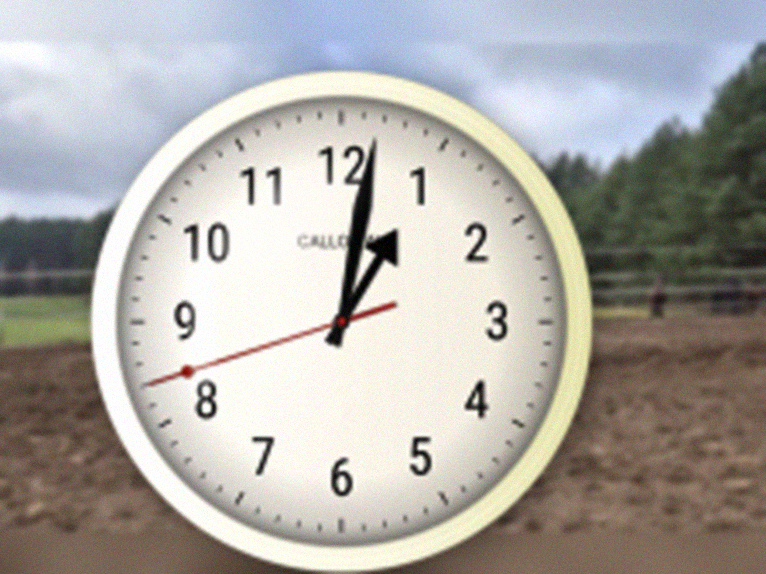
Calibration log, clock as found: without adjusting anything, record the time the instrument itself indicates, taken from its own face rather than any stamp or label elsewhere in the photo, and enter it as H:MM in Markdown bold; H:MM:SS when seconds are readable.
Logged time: **1:01:42**
